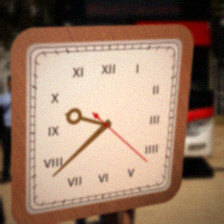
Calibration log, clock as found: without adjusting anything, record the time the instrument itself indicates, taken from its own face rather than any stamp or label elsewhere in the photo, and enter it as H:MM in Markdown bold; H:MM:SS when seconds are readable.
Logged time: **9:38:22**
